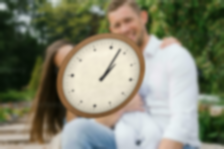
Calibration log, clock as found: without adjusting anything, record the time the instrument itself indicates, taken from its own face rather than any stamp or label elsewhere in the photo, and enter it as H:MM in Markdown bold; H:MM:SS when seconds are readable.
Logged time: **1:03**
